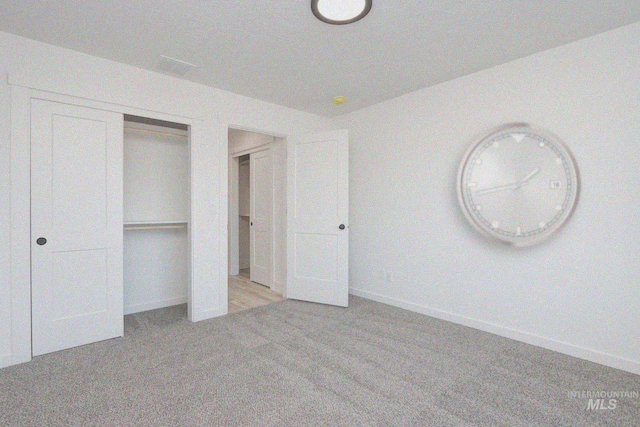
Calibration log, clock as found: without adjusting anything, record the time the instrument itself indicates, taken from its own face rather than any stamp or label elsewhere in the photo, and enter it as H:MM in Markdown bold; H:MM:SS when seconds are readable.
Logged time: **1:43**
